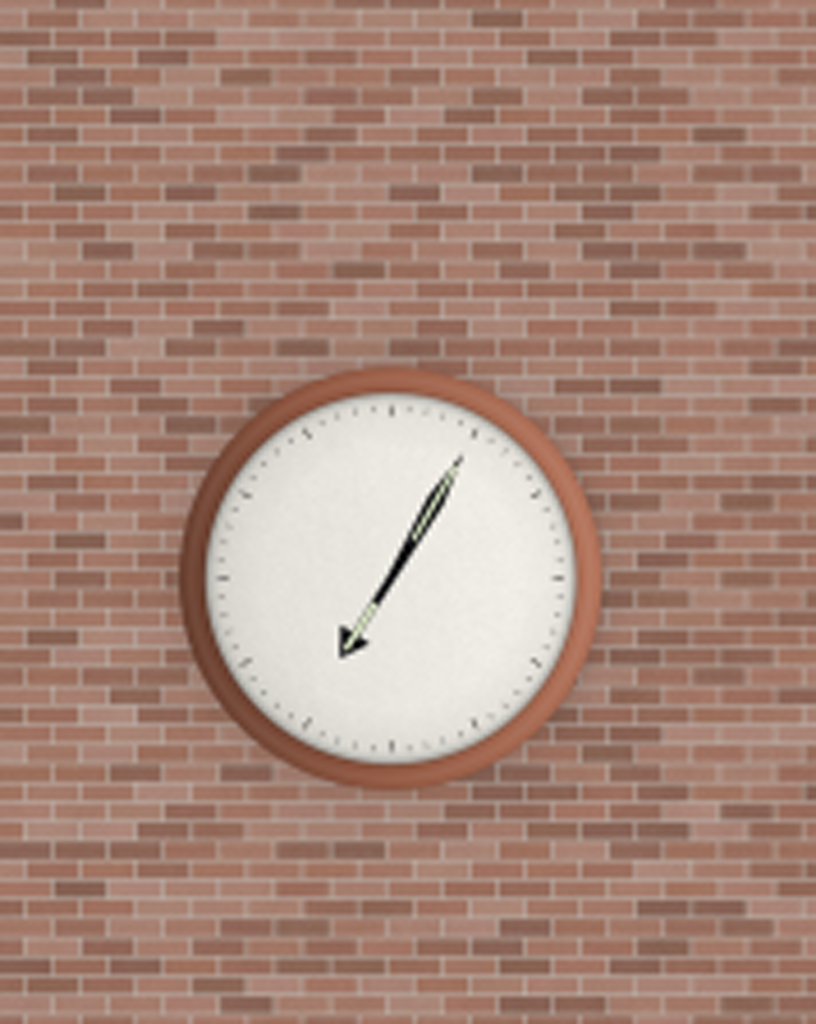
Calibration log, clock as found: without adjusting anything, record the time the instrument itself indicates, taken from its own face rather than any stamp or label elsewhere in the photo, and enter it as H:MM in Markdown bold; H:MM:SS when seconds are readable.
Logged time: **7:05**
